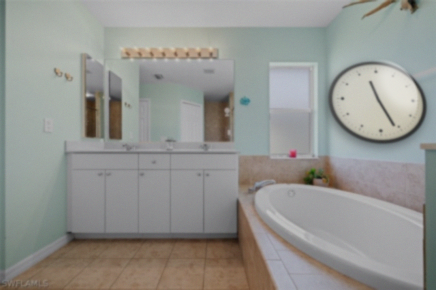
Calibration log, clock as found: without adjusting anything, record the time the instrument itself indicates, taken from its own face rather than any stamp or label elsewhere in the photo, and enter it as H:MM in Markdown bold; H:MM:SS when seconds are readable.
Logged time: **11:26**
